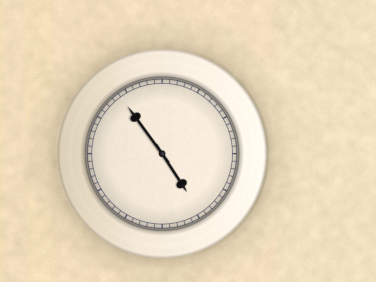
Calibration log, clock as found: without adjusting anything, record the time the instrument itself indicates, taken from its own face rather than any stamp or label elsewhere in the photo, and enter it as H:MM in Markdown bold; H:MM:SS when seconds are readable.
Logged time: **4:54**
